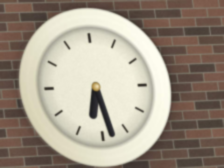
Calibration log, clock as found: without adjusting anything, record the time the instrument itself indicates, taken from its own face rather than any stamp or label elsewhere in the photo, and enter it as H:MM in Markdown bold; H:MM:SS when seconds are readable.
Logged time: **6:28**
